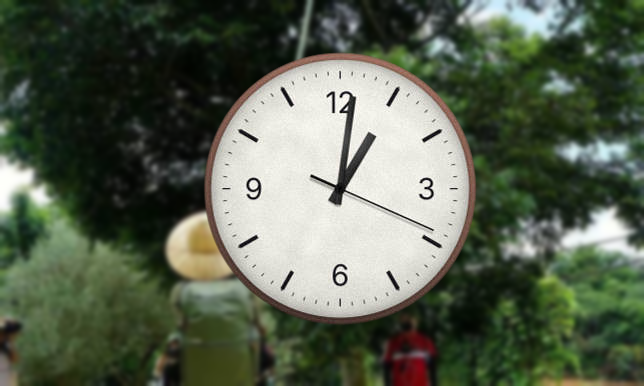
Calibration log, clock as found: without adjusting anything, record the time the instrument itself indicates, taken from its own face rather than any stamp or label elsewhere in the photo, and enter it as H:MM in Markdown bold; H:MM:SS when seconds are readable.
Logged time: **1:01:19**
